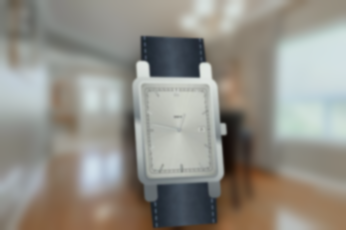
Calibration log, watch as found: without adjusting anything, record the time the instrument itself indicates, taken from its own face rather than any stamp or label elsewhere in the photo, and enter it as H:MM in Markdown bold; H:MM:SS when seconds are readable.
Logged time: **12:47**
